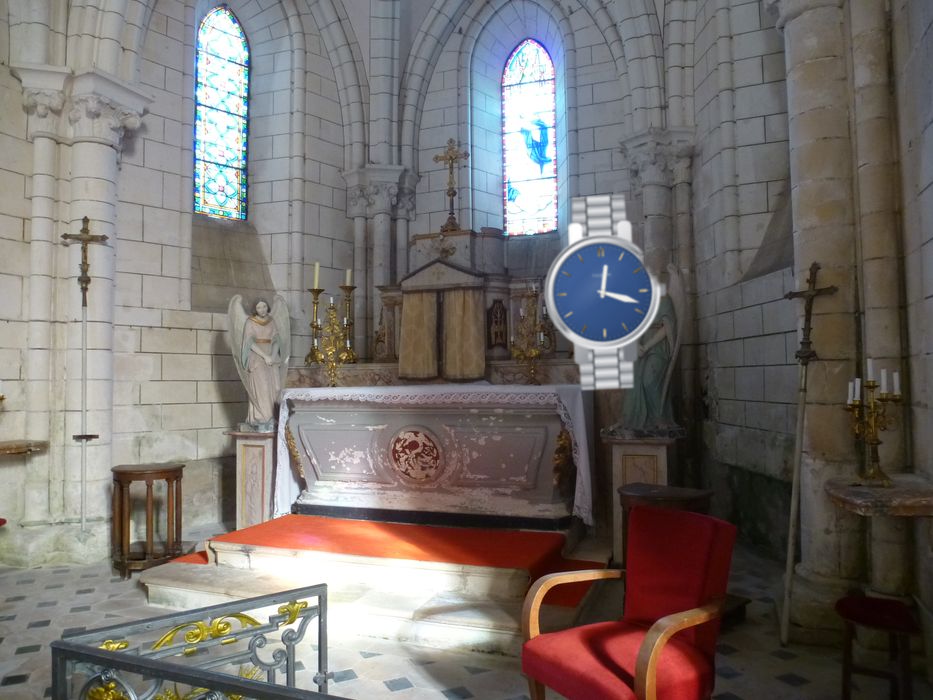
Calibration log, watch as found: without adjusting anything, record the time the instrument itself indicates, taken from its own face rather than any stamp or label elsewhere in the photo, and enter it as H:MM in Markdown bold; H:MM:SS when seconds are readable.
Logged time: **12:18**
